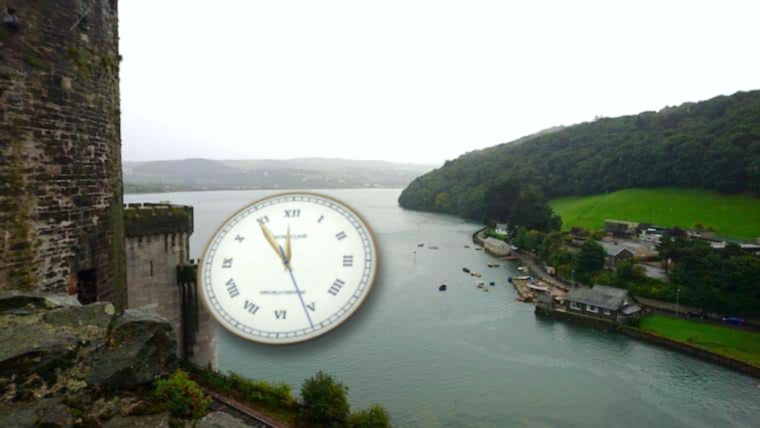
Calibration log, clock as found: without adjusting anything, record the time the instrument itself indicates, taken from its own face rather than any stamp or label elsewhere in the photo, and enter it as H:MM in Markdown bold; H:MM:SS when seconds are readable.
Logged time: **11:54:26**
